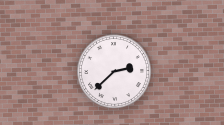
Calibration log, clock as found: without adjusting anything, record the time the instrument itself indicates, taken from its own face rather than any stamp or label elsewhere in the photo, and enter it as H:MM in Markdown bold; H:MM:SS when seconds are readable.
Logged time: **2:38**
